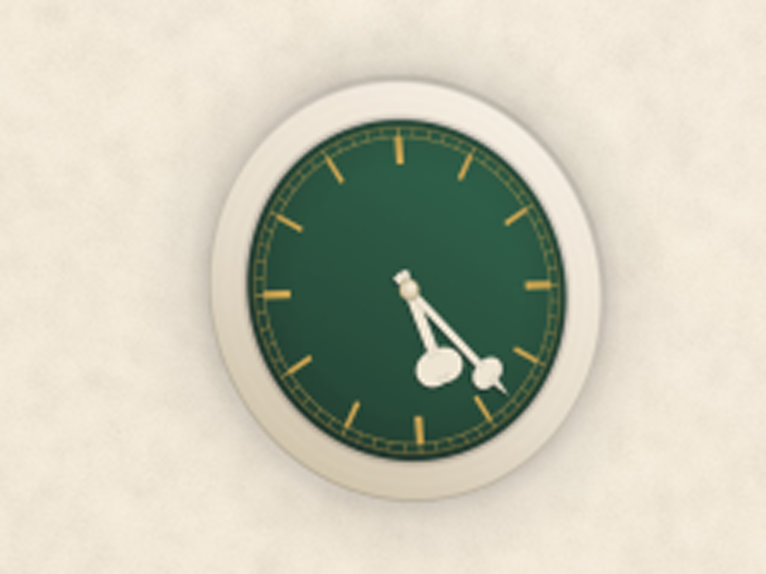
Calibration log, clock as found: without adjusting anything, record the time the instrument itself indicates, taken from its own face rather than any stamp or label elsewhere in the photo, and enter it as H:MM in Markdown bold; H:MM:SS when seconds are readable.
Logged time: **5:23**
